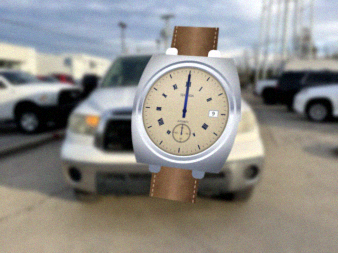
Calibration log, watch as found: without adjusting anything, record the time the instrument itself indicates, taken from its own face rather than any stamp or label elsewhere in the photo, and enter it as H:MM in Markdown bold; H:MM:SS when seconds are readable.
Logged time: **12:00**
